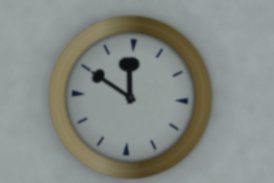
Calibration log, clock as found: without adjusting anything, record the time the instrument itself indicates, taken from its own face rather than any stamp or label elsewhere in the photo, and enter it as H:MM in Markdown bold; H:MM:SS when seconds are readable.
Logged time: **11:50**
